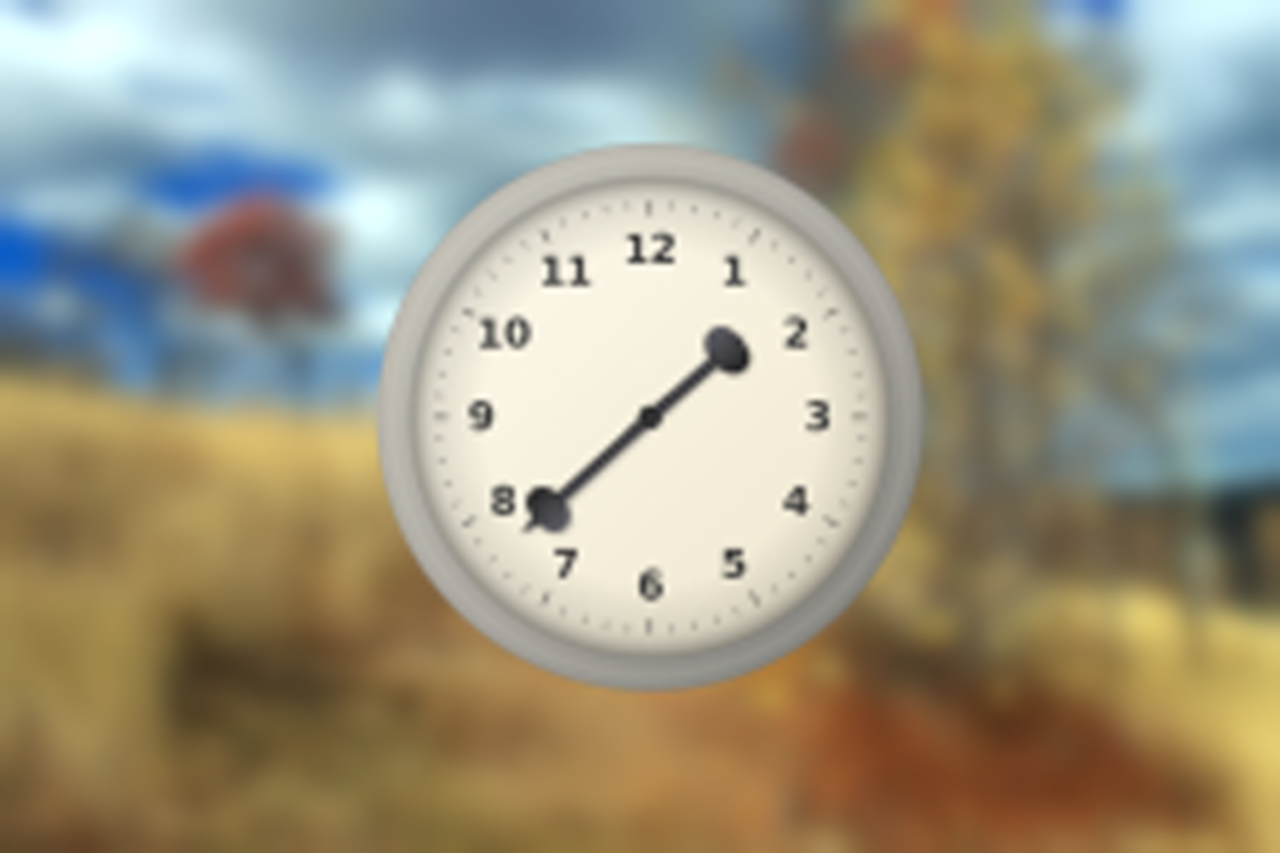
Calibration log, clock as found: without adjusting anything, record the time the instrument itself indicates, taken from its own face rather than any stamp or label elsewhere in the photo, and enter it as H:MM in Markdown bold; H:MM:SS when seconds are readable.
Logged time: **1:38**
